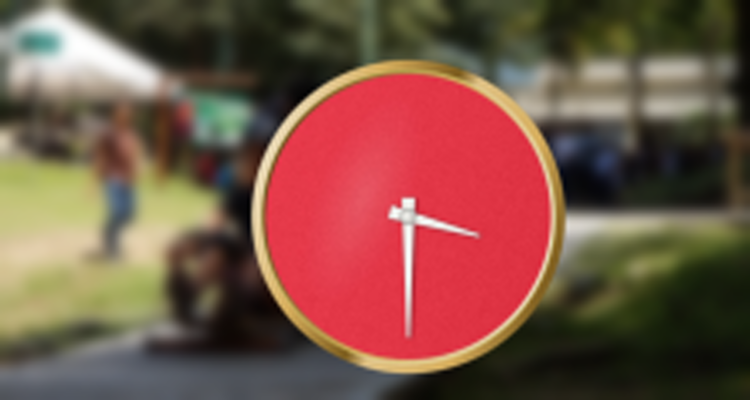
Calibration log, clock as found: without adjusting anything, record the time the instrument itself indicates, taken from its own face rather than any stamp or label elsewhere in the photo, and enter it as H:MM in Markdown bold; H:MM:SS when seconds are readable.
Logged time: **3:30**
